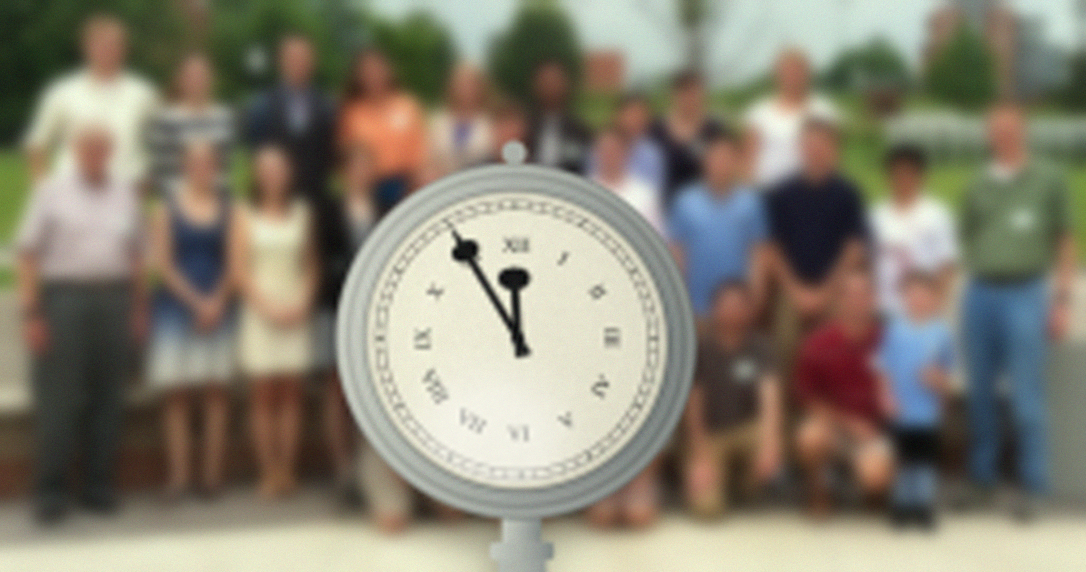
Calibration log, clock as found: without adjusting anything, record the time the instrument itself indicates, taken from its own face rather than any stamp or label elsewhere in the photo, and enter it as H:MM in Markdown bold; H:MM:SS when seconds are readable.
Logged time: **11:55**
